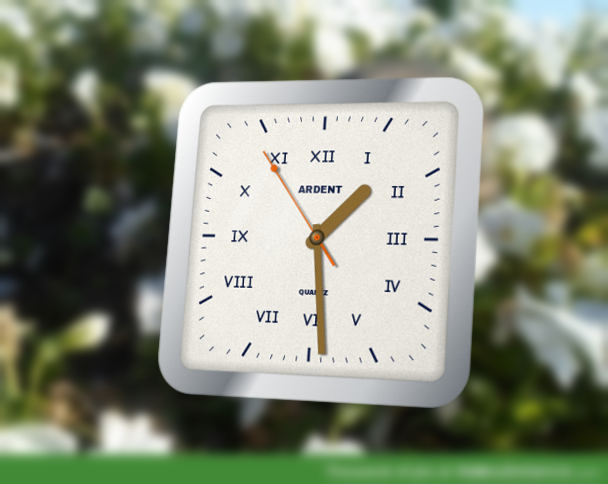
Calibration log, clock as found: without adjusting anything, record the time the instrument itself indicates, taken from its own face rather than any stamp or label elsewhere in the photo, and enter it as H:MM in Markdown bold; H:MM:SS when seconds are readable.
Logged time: **1:28:54**
